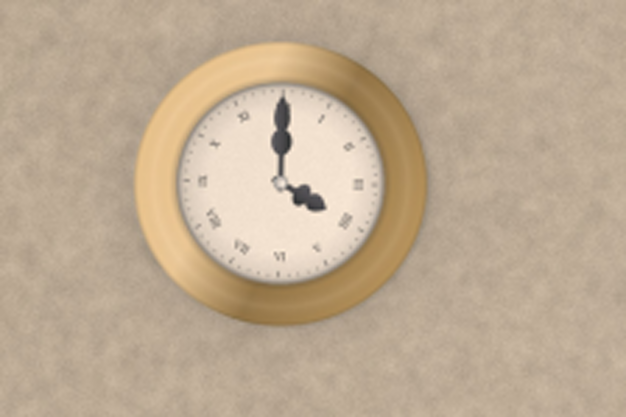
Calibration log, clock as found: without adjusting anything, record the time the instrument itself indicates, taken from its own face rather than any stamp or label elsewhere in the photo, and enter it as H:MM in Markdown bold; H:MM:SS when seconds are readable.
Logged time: **4:00**
